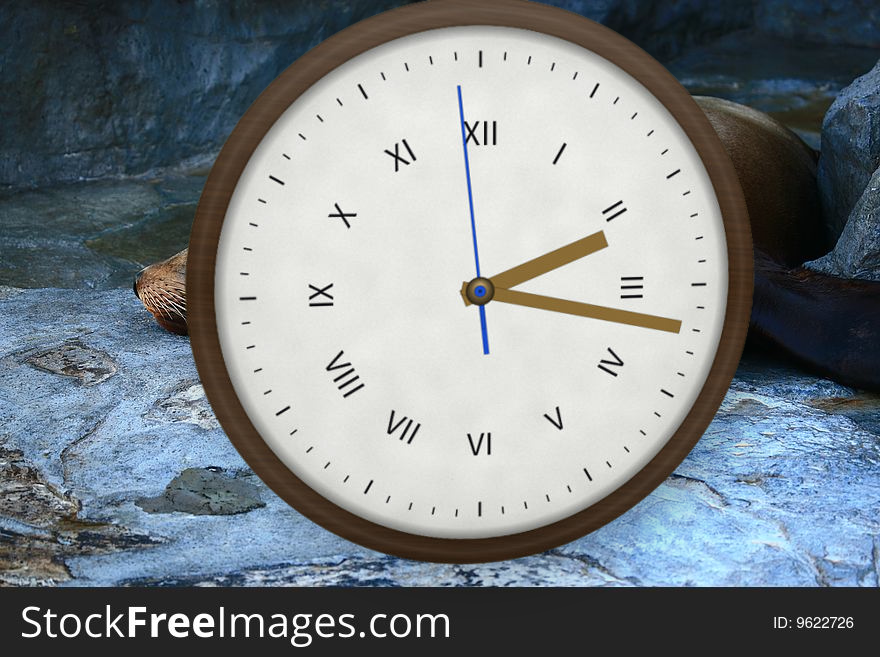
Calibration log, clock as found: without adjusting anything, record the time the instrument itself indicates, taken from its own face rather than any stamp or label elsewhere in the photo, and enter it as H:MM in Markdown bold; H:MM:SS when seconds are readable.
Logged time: **2:16:59**
